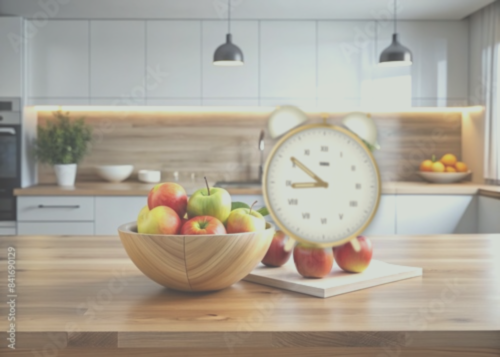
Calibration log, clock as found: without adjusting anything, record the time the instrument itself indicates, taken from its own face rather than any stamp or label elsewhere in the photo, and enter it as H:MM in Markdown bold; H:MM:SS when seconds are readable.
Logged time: **8:51**
